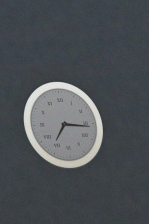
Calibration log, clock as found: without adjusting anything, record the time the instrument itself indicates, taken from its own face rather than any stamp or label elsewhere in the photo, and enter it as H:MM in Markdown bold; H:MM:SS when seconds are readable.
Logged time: **7:16**
